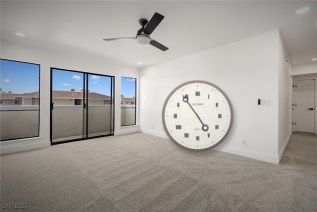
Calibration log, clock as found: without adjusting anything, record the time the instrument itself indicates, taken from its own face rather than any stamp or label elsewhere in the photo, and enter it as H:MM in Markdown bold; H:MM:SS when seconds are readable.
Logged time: **4:54**
